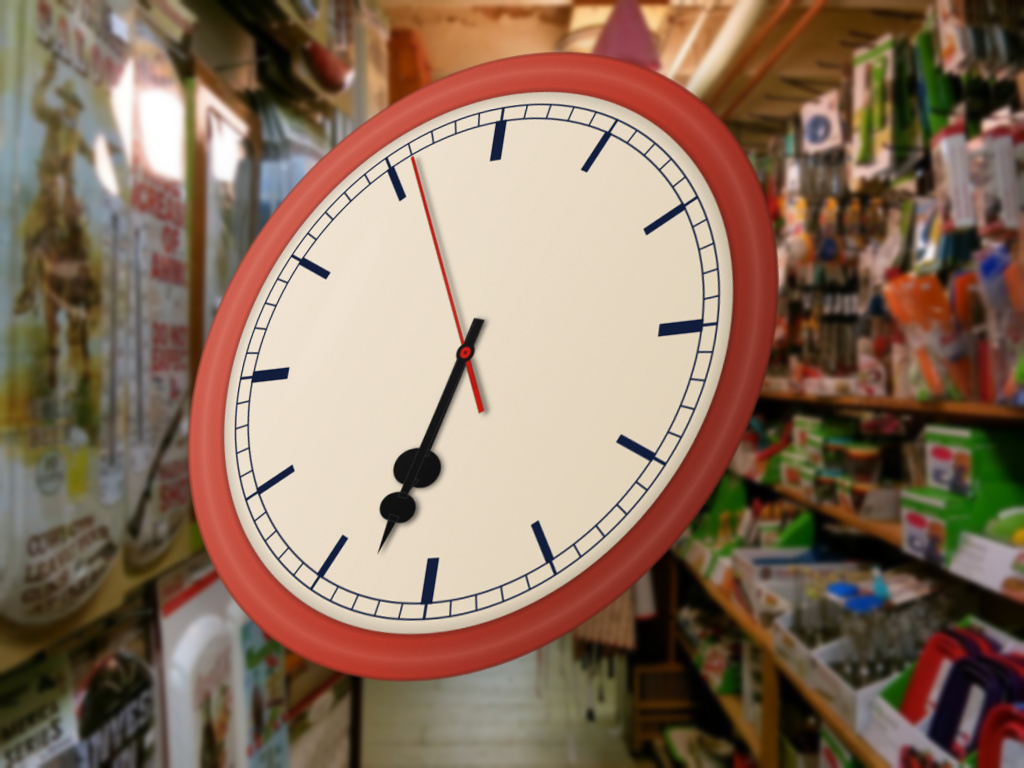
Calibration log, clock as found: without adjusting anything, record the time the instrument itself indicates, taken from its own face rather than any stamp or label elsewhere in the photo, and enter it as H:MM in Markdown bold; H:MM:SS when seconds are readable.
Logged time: **6:32:56**
